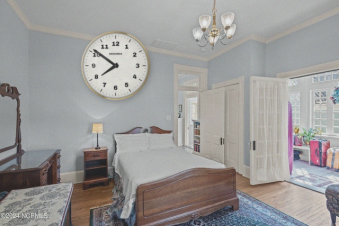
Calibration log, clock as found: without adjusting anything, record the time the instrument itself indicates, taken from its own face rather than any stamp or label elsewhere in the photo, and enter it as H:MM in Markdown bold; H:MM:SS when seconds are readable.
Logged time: **7:51**
